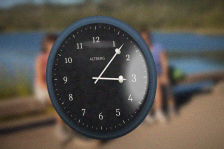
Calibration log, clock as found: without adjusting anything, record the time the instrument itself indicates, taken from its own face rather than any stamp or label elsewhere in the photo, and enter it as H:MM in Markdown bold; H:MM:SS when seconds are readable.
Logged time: **3:07**
